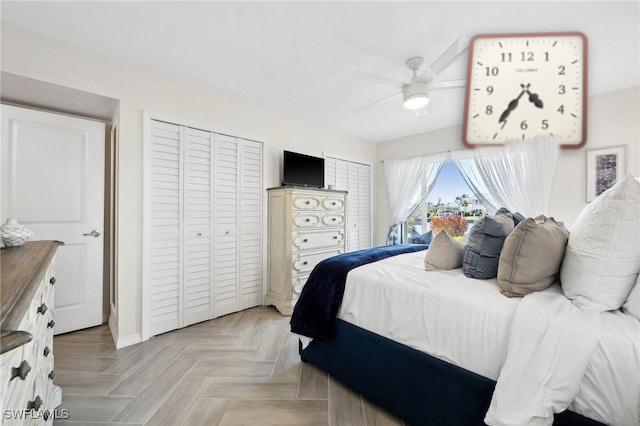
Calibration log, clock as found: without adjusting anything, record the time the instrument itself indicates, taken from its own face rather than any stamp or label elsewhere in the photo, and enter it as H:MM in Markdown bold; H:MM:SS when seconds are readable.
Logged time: **4:36**
